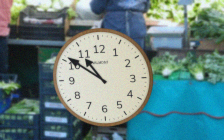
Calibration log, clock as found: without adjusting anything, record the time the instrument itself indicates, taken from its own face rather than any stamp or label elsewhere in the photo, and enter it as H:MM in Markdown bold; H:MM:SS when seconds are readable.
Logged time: **10:51**
